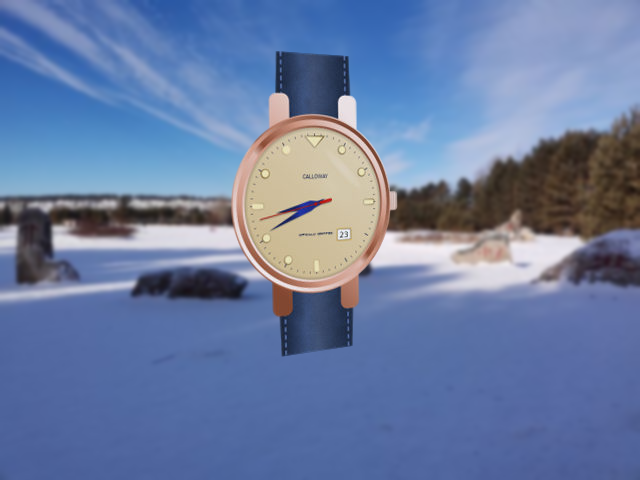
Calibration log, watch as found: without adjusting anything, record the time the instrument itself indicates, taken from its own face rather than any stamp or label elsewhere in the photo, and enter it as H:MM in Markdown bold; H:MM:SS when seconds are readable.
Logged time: **8:40:43**
